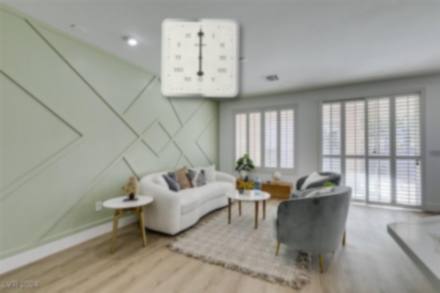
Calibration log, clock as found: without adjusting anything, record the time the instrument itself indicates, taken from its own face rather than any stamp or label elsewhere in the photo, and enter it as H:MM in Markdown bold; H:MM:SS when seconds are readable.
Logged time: **6:00**
